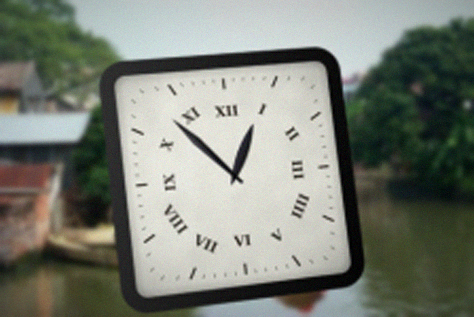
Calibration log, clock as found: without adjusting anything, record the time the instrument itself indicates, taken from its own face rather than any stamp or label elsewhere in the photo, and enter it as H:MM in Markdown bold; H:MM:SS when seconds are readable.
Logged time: **12:53**
